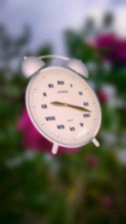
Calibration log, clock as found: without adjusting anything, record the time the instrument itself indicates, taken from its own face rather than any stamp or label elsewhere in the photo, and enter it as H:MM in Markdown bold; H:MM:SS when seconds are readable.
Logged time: **9:18**
